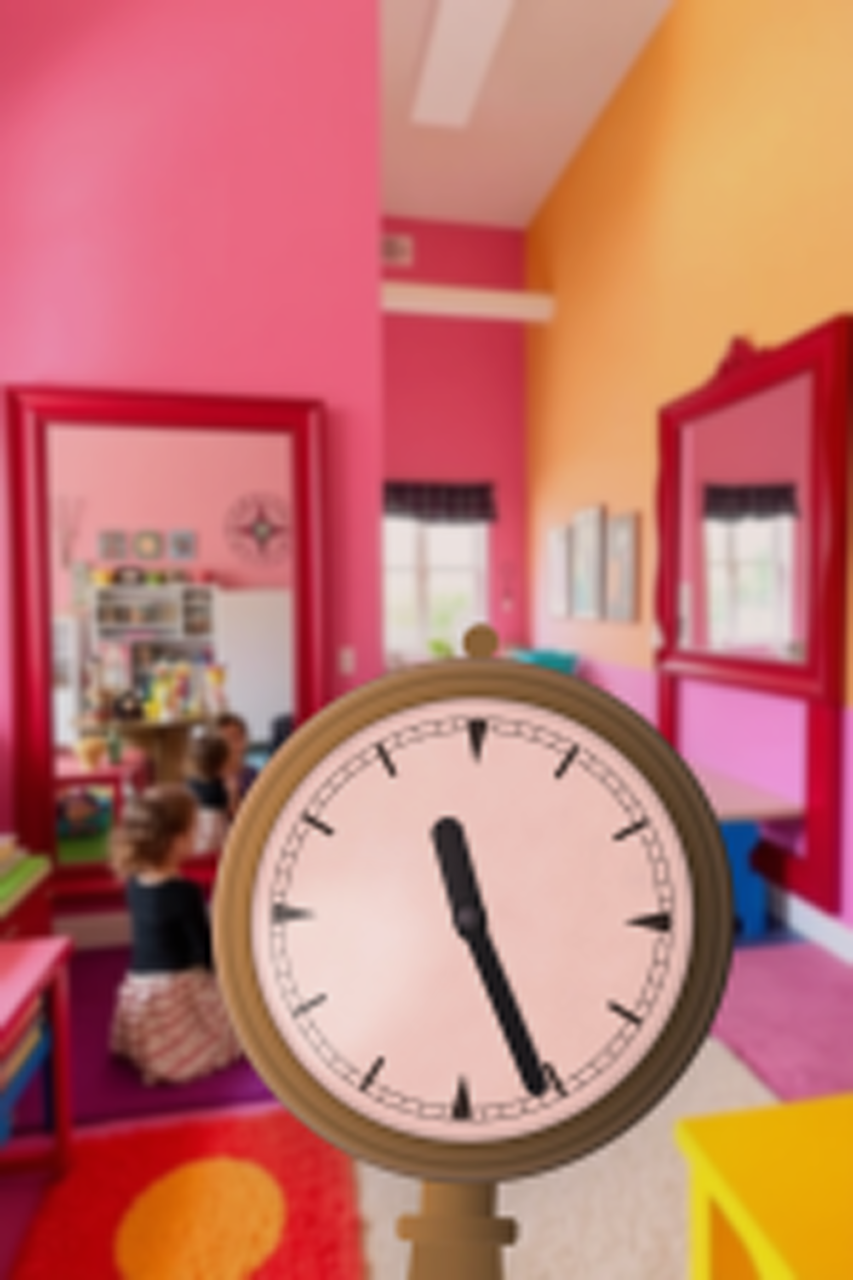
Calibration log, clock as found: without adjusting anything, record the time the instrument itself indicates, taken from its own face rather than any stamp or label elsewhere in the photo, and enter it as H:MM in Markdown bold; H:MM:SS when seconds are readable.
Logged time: **11:26**
